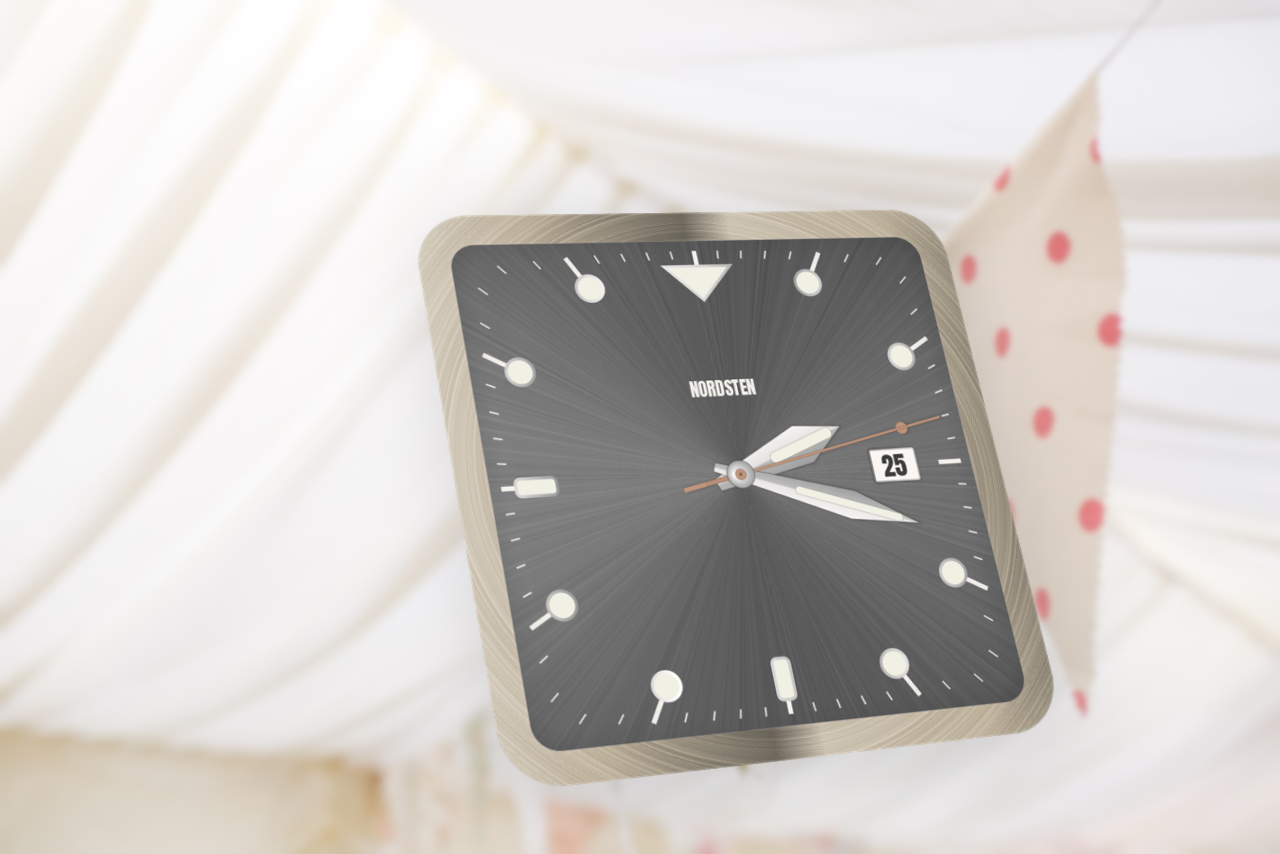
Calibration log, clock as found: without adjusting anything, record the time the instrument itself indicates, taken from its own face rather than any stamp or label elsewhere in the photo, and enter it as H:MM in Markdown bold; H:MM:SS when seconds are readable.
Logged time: **2:18:13**
